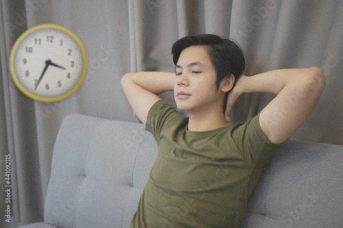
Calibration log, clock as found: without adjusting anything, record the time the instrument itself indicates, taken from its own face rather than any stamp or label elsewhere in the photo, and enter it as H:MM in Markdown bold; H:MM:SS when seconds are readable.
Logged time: **3:34**
